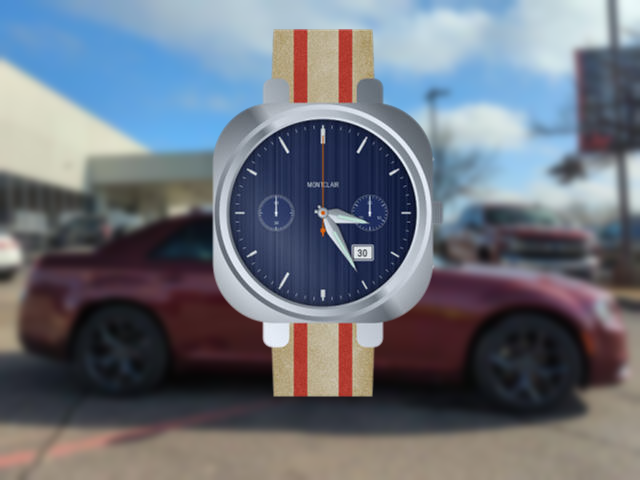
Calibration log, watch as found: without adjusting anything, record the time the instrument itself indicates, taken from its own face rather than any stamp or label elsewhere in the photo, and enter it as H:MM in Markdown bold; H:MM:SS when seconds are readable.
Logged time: **3:25**
